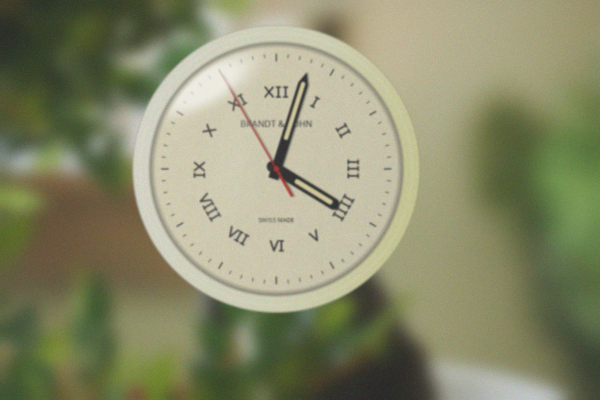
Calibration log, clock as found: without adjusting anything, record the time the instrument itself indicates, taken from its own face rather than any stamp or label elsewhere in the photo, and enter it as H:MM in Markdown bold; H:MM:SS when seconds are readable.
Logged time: **4:02:55**
